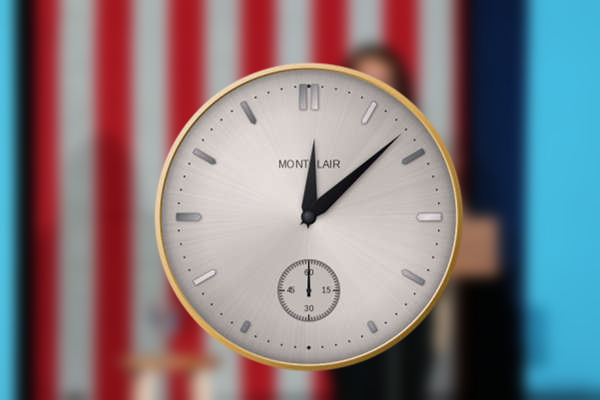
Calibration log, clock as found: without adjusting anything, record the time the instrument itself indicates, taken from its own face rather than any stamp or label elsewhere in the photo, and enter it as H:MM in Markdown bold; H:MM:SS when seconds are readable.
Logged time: **12:08**
